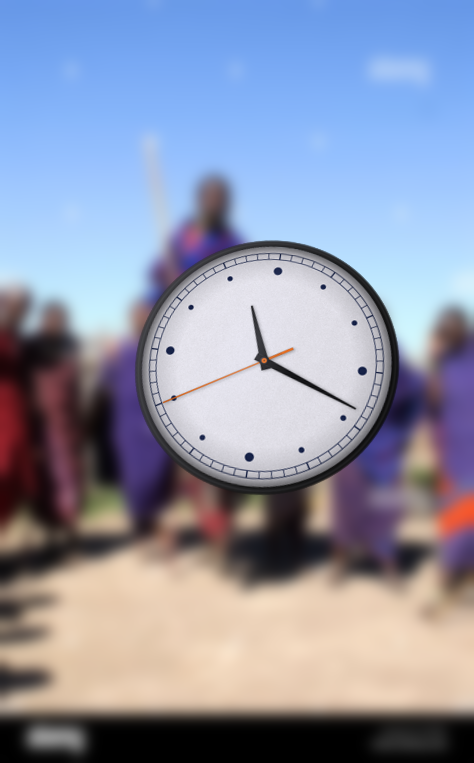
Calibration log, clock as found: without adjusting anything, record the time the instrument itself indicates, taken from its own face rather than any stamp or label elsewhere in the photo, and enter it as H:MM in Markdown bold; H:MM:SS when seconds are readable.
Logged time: **11:18:40**
